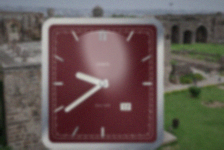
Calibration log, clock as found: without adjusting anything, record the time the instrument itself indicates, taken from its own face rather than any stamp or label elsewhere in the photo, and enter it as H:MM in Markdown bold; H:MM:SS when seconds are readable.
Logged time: **9:39**
